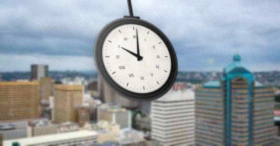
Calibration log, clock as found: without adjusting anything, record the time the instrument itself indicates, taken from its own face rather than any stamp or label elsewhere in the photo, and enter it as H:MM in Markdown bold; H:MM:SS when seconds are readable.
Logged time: **10:01**
